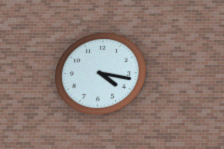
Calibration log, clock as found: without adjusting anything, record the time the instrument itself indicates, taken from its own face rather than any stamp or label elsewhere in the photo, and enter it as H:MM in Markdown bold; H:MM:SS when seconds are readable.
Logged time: **4:17**
